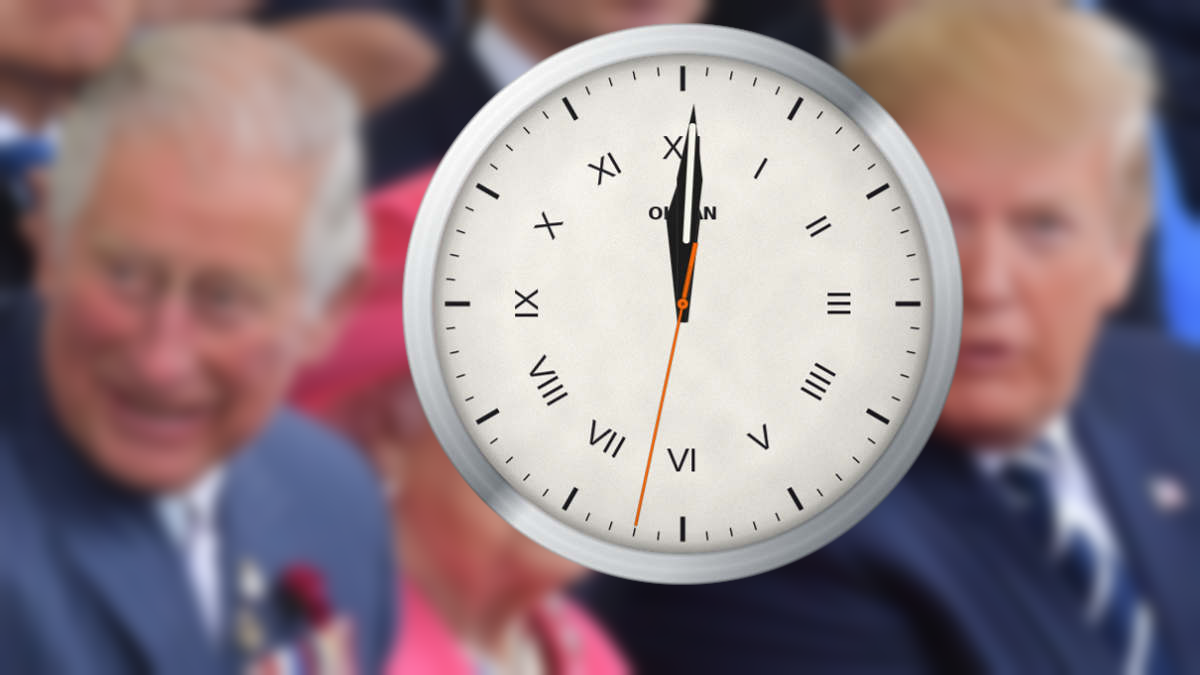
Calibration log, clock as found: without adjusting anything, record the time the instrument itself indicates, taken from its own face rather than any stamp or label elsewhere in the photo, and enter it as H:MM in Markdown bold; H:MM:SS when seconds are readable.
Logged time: **12:00:32**
